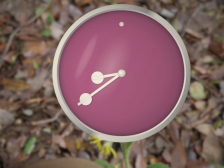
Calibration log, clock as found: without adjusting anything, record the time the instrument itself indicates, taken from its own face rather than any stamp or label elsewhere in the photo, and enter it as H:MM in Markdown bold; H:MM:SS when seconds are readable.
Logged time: **8:39**
